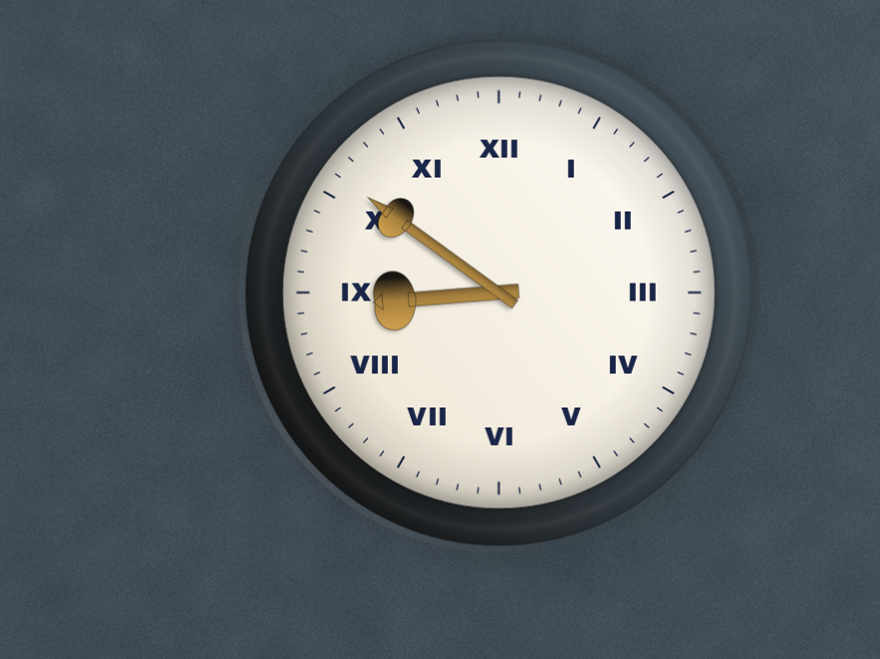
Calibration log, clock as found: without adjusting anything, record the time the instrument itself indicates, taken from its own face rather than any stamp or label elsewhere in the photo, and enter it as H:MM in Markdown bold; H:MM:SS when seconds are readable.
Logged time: **8:51**
